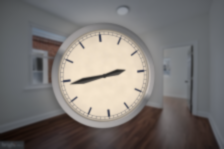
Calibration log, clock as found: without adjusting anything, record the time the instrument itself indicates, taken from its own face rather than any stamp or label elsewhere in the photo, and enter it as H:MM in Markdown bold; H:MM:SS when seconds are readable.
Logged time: **2:44**
